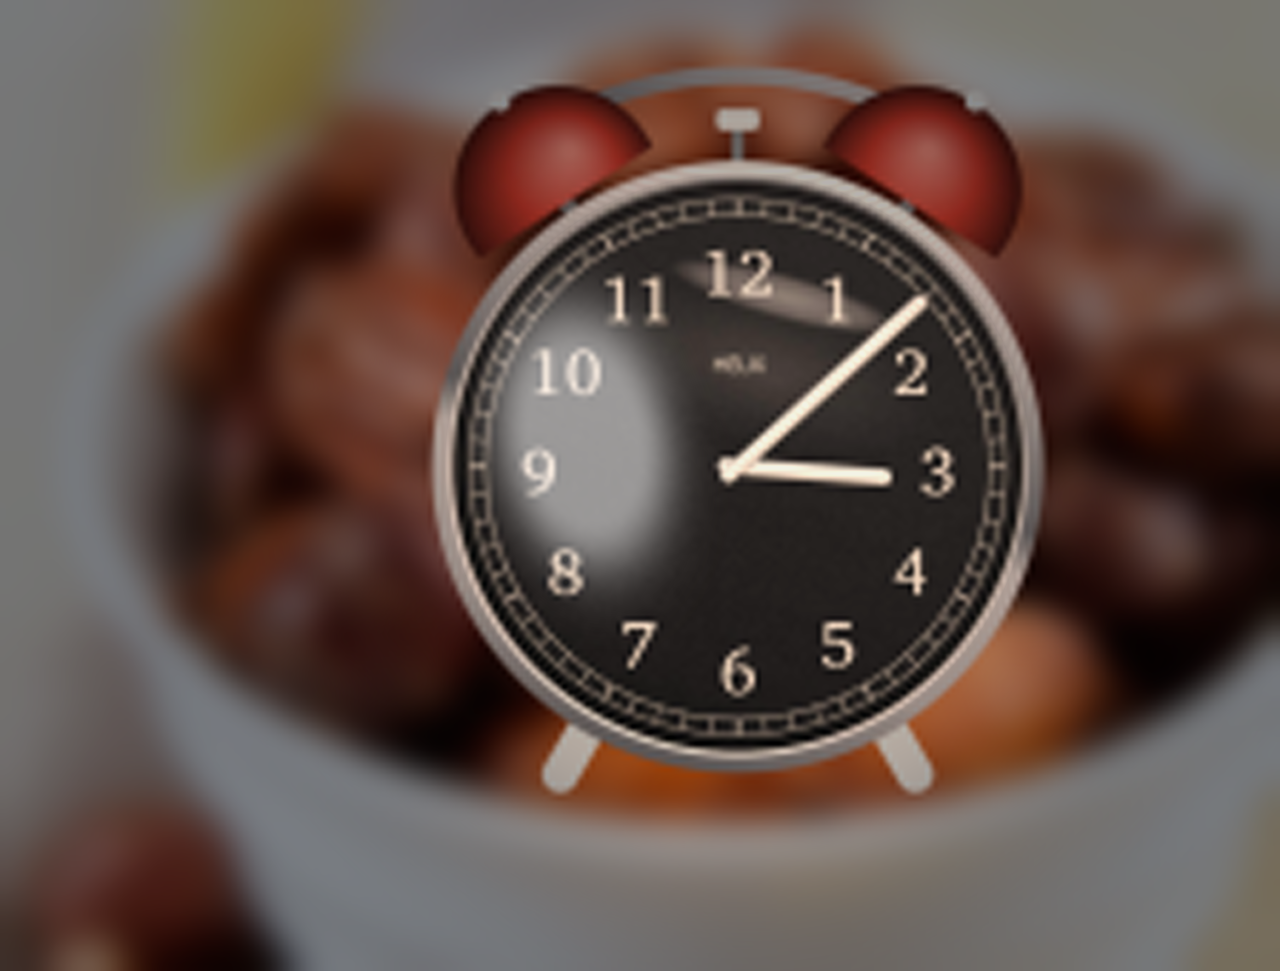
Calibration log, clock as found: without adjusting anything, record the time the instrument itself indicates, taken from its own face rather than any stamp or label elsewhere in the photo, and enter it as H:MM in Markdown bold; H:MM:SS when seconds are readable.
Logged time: **3:08**
